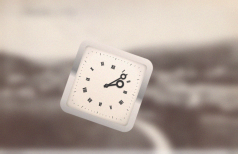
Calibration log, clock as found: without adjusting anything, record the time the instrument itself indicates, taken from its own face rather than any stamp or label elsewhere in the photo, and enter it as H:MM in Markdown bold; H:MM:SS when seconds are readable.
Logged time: **2:07**
